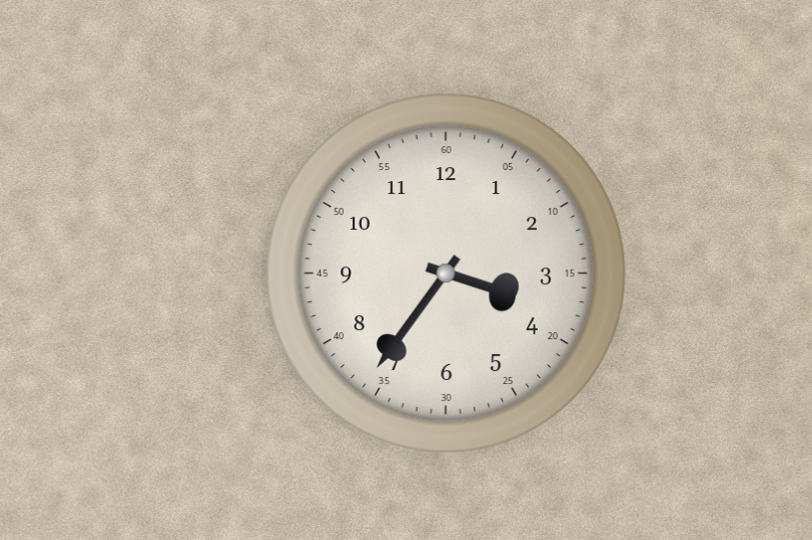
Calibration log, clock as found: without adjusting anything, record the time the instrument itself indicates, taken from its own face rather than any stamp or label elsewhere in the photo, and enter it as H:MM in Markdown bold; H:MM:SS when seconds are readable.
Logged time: **3:36**
